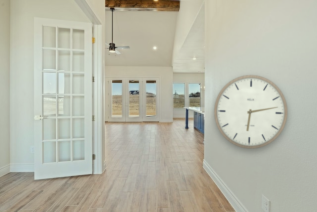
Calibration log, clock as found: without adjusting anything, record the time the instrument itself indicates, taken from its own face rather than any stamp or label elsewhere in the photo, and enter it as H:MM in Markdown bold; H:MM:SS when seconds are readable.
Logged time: **6:13**
